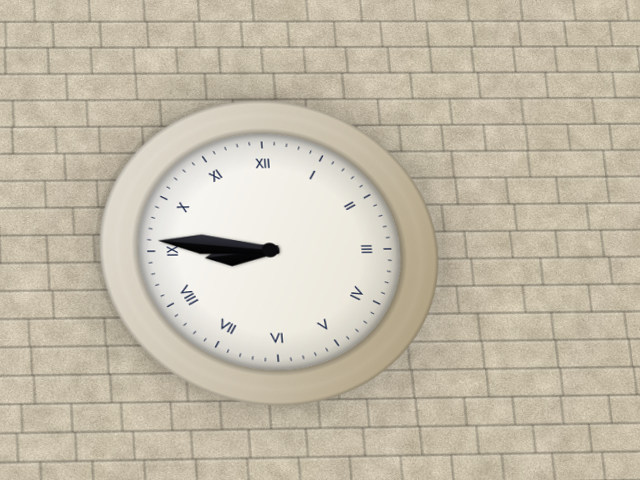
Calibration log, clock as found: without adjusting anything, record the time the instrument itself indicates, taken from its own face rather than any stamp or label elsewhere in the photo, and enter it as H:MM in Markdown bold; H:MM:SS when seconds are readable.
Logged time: **8:46**
